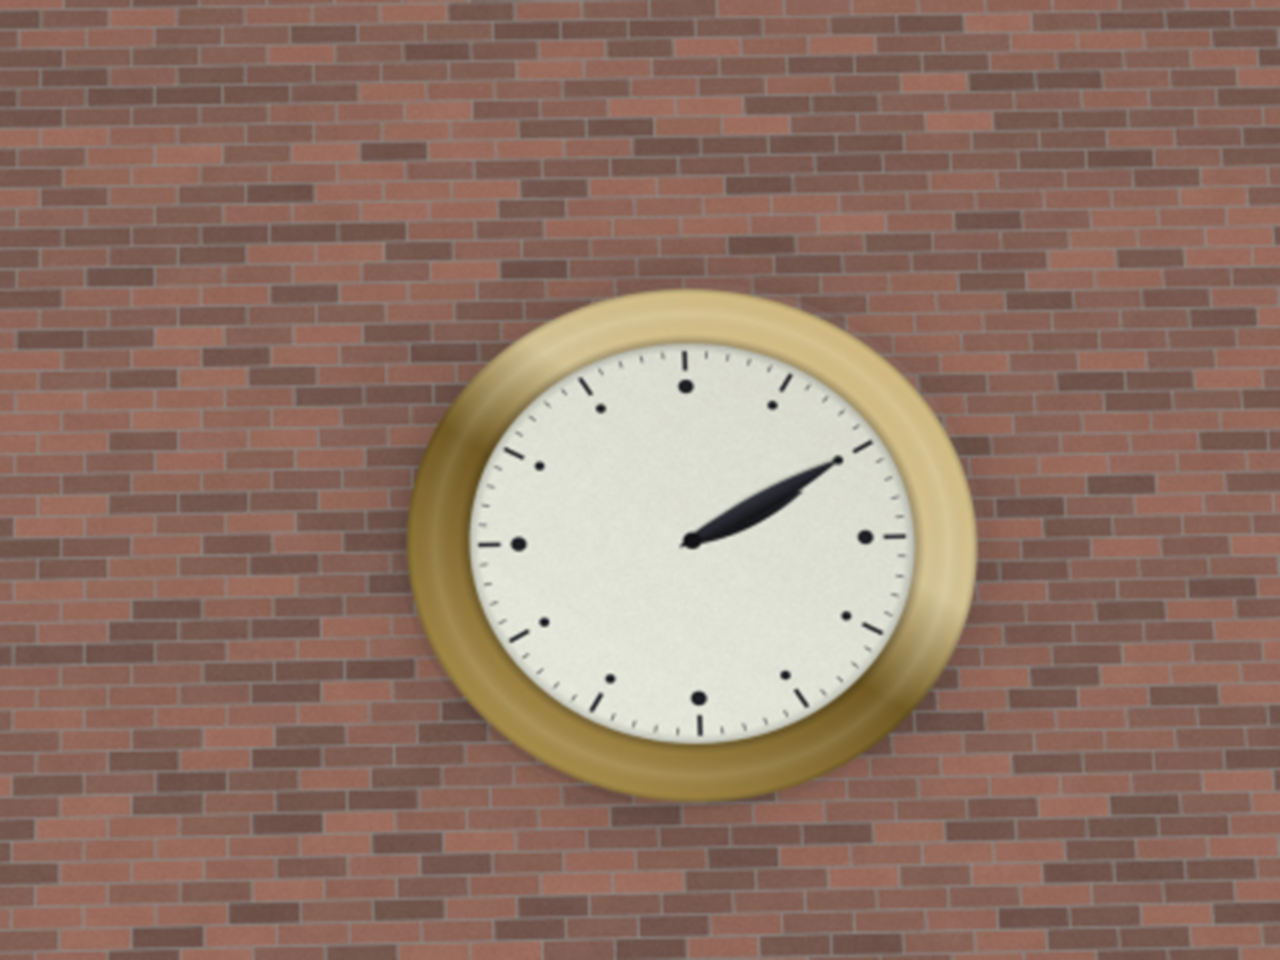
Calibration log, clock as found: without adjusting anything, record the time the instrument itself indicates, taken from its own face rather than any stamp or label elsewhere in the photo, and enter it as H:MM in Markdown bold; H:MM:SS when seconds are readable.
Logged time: **2:10**
